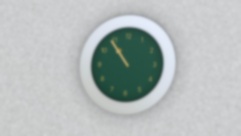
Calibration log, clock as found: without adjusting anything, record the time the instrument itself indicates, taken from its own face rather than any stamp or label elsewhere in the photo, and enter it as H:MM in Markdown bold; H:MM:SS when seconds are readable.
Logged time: **10:54**
